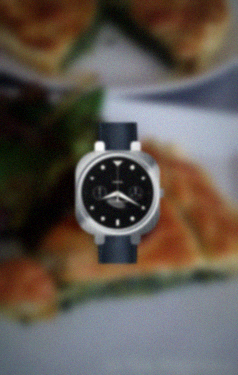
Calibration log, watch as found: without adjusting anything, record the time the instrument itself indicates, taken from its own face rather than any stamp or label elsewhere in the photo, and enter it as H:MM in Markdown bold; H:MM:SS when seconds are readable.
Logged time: **8:20**
